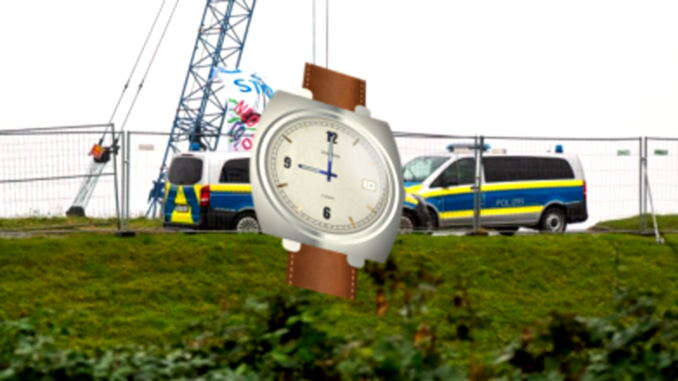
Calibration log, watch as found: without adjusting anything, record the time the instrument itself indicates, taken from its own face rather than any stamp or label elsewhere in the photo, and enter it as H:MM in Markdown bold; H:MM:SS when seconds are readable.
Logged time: **9:00**
